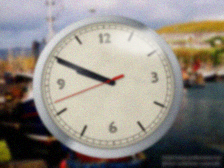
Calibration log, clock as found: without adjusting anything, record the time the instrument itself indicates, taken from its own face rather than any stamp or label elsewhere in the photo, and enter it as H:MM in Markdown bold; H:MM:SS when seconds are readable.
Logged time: **9:49:42**
